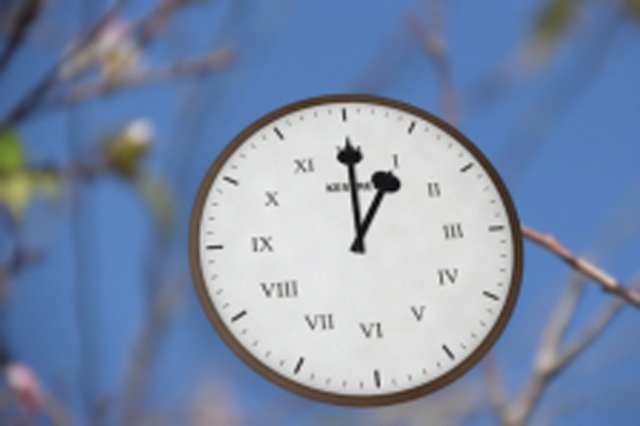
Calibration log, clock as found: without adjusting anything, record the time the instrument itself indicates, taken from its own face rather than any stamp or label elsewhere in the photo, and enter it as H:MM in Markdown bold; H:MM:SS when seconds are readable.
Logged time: **1:00**
